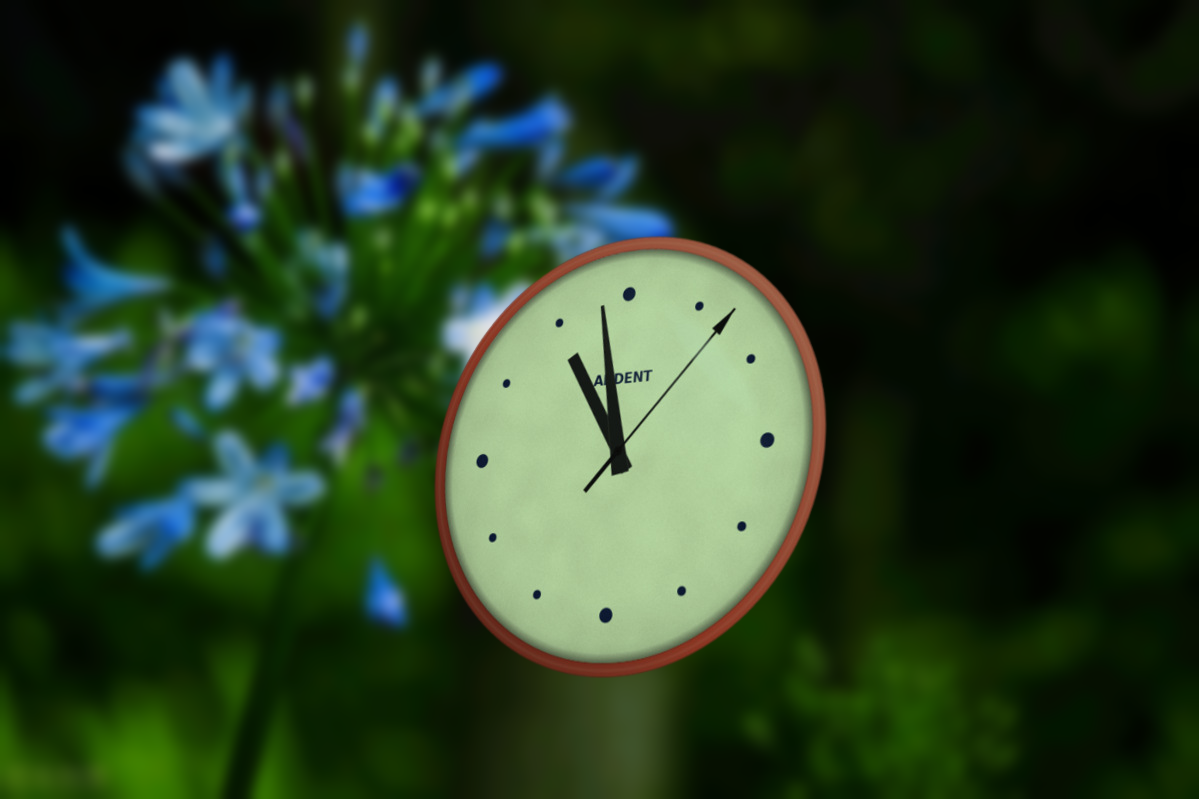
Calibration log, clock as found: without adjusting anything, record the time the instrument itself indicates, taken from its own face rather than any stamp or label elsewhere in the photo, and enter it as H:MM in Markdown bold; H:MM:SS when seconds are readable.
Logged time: **10:58:07**
